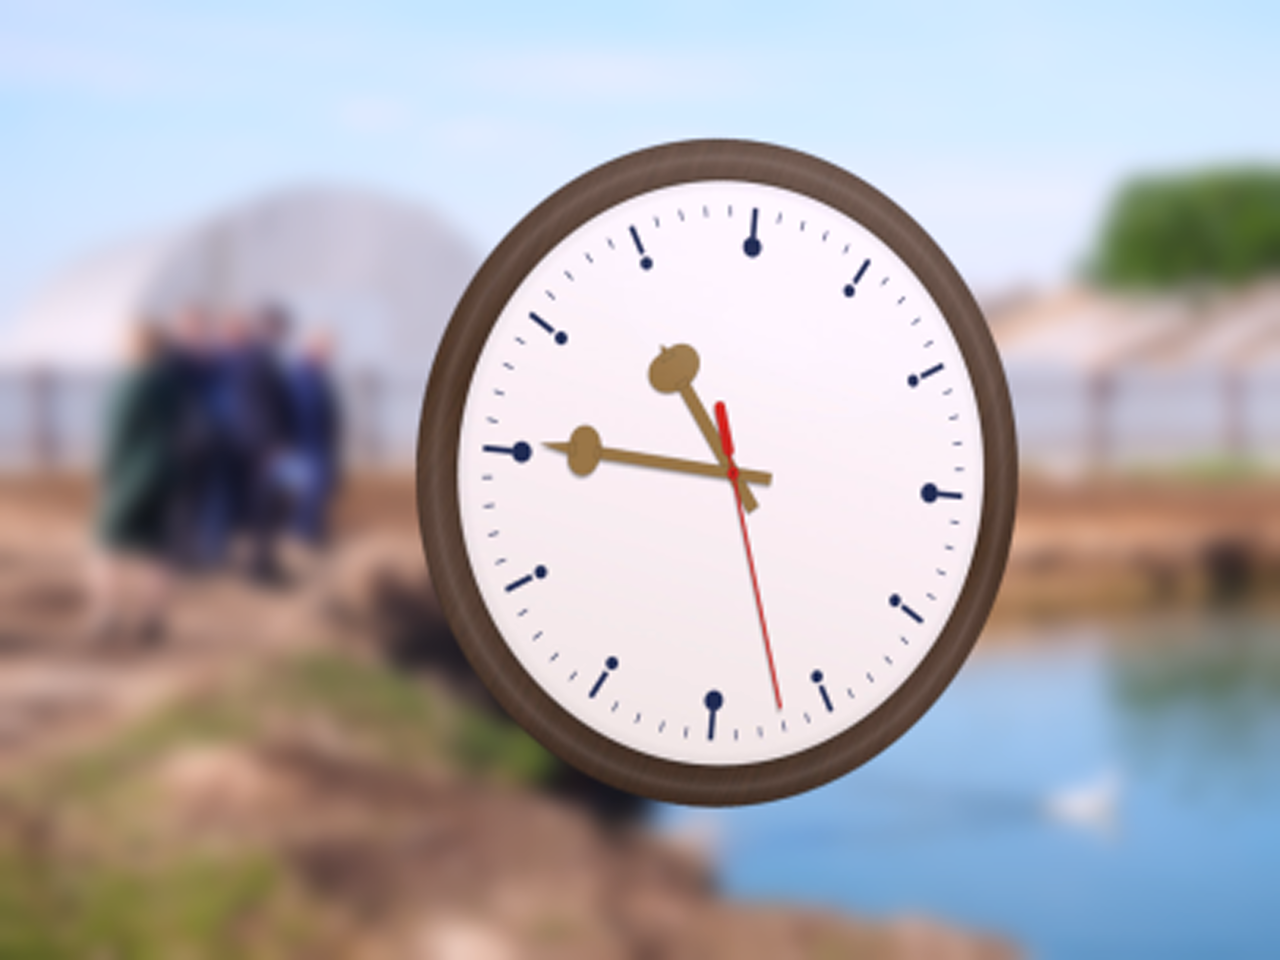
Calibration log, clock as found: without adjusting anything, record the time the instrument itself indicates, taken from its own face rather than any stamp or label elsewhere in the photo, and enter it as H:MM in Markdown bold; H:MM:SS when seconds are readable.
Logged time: **10:45:27**
